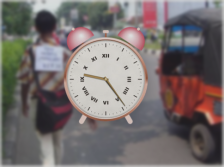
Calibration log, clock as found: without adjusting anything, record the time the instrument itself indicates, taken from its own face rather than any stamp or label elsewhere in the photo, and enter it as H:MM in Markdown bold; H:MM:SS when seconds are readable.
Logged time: **9:24**
